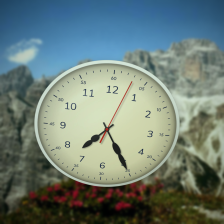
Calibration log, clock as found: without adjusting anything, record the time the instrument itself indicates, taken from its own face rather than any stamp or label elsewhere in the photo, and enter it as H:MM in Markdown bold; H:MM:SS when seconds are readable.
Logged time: **7:25:03**
